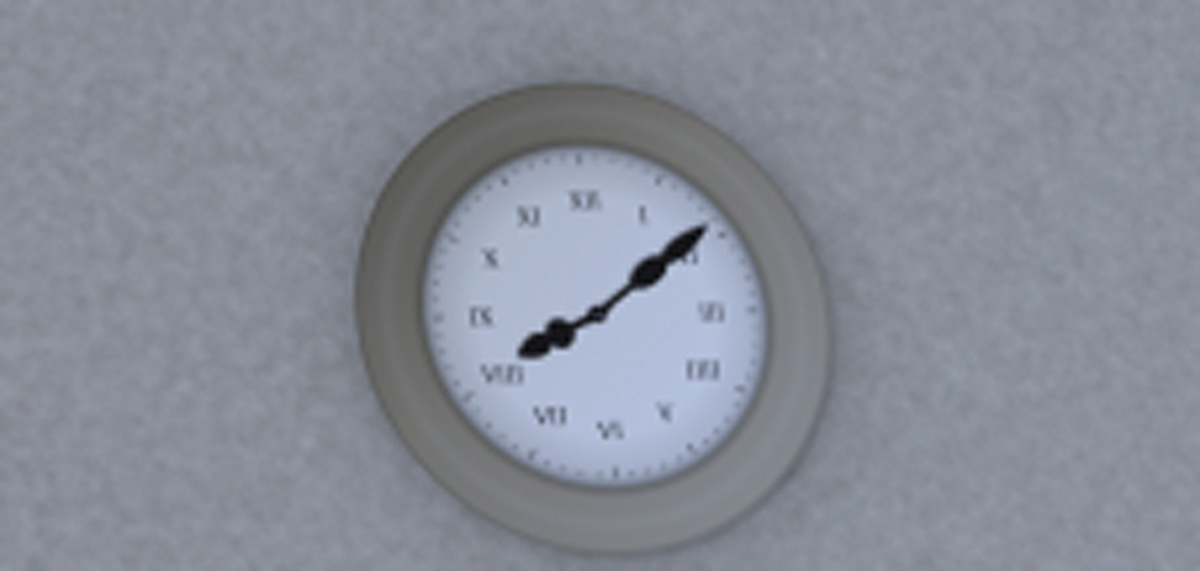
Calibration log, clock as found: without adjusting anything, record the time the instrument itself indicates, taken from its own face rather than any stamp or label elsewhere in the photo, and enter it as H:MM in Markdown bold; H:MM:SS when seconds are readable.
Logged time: **8:09**
